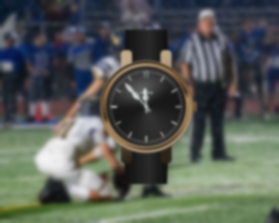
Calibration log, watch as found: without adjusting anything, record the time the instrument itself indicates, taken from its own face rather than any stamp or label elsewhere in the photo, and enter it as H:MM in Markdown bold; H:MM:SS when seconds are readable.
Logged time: **11:53**
